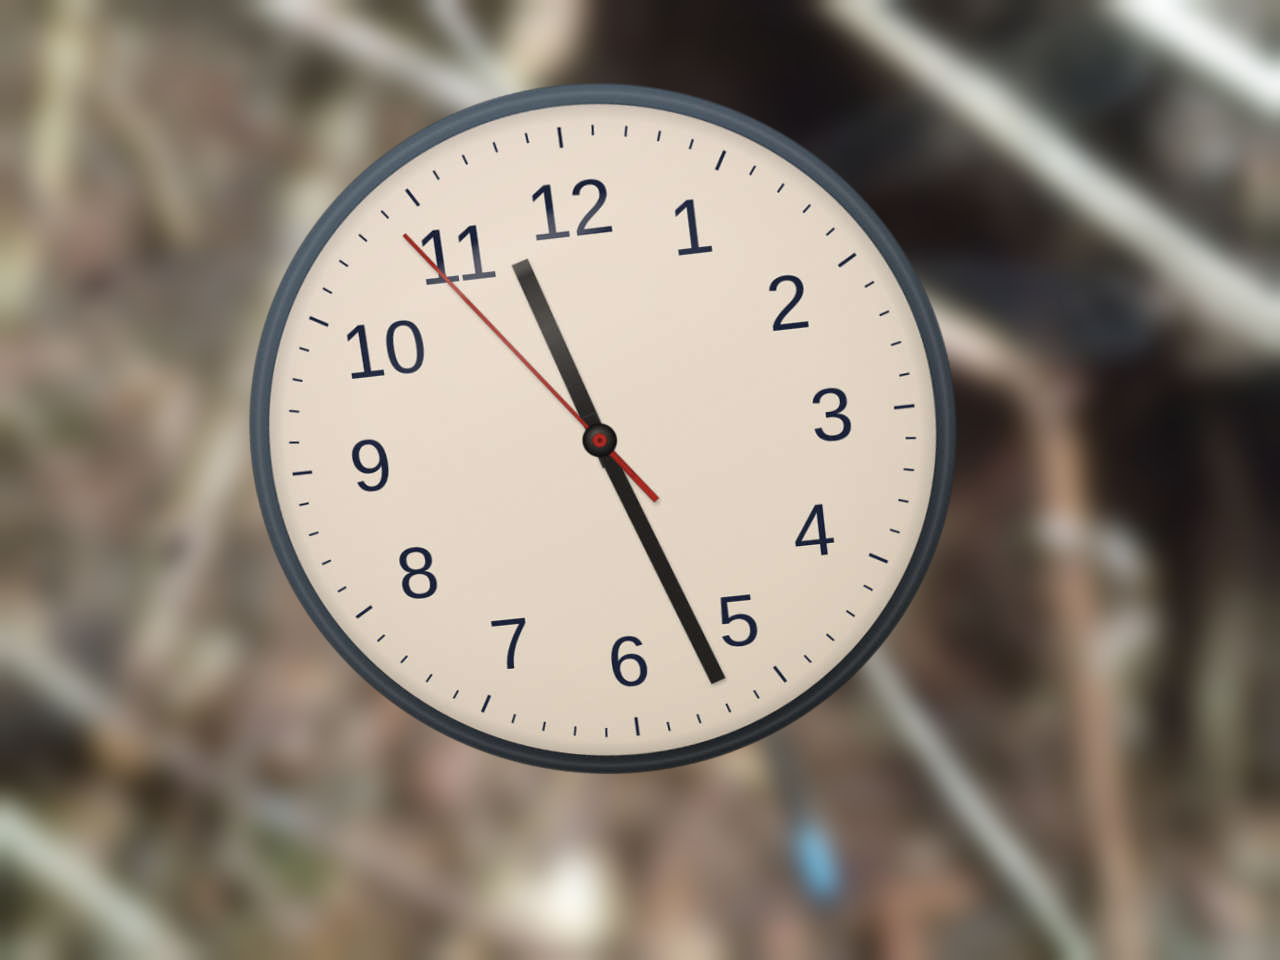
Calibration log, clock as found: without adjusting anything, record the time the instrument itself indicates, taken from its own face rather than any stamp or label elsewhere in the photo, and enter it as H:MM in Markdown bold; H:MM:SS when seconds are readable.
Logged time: **11:26:54**
